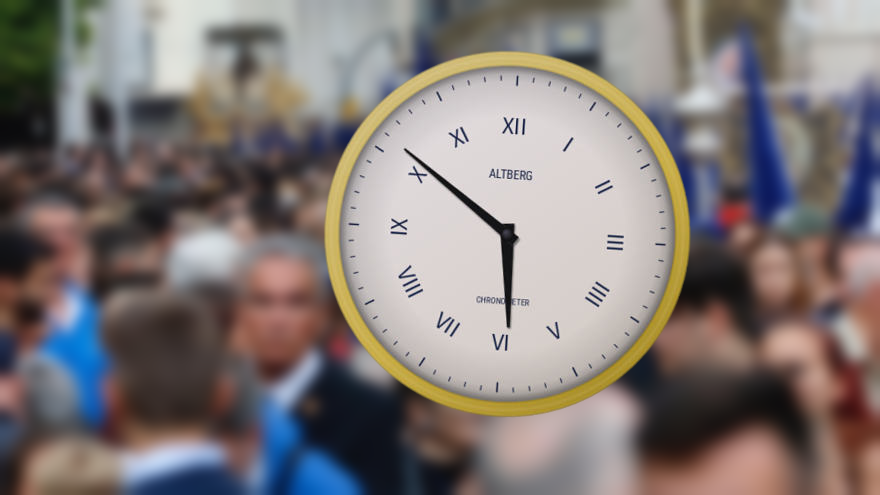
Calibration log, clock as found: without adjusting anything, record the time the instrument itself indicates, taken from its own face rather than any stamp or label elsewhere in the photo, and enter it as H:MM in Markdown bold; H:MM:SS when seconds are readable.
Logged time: **5:51**
